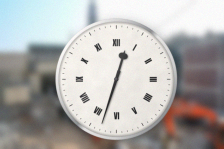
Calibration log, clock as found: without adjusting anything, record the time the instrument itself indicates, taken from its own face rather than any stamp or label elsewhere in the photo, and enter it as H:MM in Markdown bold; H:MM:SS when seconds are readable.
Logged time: **12:33**
